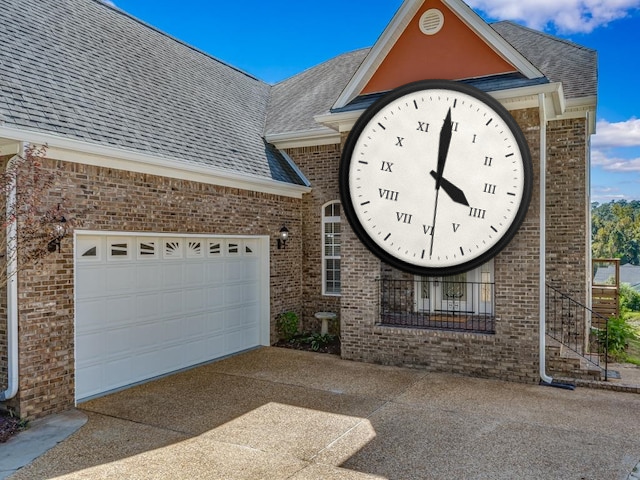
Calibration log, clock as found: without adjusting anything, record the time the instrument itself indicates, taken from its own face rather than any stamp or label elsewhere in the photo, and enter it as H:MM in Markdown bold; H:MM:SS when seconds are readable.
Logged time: **3:59:29**
